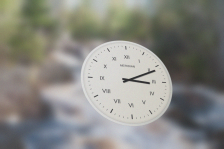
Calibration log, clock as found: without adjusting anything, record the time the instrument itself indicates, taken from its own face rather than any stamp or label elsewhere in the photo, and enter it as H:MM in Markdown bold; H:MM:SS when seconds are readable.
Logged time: **3:11**
